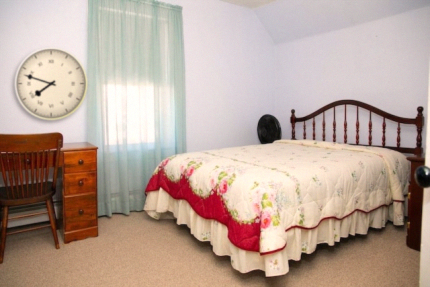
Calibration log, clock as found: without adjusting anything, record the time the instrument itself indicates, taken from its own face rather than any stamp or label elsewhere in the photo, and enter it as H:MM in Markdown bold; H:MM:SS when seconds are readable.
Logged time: **7:48**
